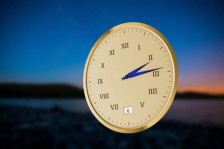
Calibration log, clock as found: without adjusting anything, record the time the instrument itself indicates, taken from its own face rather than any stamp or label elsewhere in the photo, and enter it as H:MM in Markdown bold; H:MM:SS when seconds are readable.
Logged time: **2:14**
